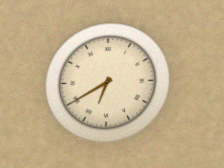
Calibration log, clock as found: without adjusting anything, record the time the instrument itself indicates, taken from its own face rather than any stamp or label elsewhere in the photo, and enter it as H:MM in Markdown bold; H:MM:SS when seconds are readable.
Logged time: **6:40**
